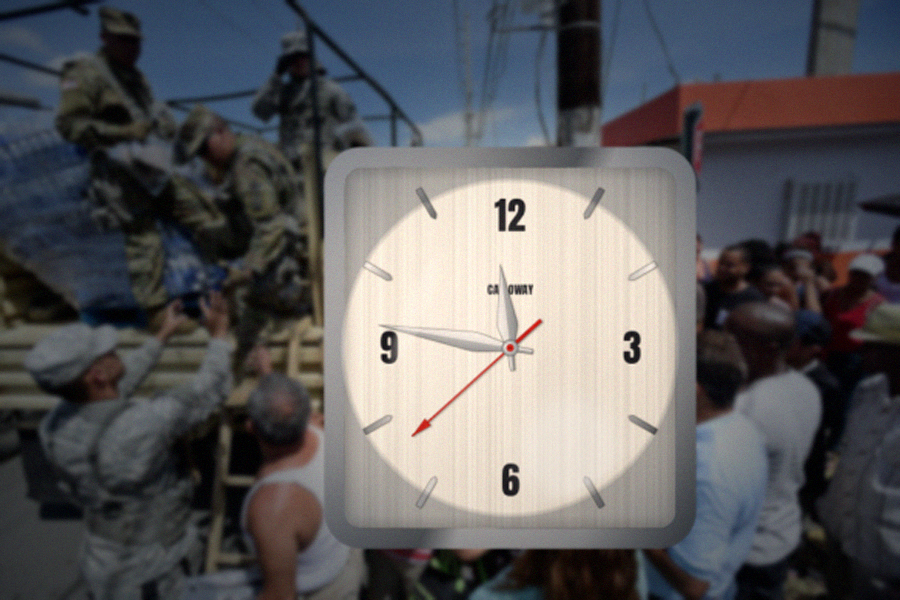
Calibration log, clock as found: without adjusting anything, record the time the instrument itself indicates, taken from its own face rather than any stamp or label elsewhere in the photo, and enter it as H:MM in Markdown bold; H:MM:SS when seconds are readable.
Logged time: **11:46:38**
